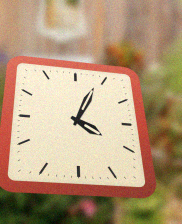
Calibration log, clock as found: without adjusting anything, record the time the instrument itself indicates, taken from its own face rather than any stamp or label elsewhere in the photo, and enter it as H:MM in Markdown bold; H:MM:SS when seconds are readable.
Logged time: **4:04**
